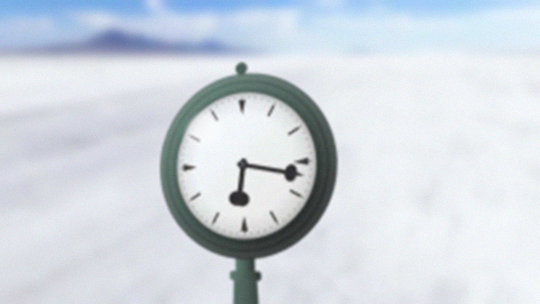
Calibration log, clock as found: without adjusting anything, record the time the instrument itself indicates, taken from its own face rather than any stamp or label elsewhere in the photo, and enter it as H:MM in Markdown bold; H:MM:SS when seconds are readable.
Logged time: **6:17**
